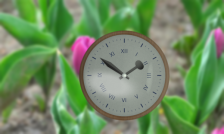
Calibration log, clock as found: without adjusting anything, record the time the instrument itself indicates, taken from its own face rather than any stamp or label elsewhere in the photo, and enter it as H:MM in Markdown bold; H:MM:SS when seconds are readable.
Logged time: **1:51**
